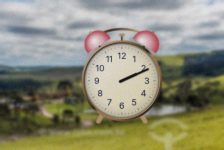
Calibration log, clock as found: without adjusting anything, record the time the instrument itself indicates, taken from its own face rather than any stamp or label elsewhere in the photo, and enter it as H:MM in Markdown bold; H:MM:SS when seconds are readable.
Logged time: **2:11**
